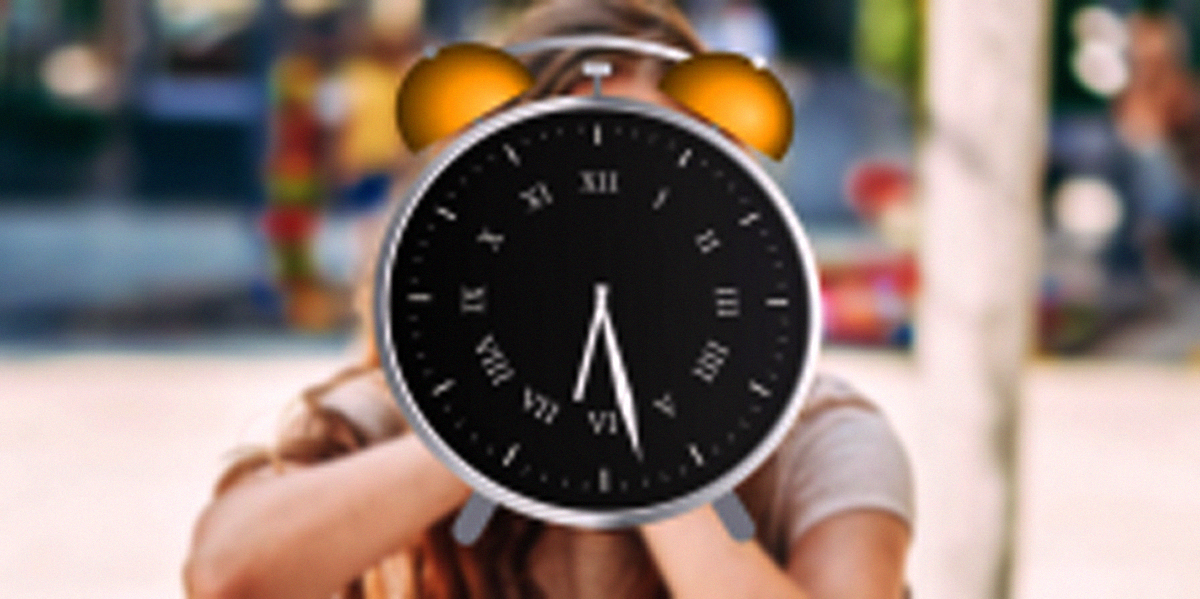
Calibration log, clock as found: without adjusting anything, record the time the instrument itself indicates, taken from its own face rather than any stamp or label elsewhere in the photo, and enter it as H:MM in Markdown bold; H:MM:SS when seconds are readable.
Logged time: **6:28**
